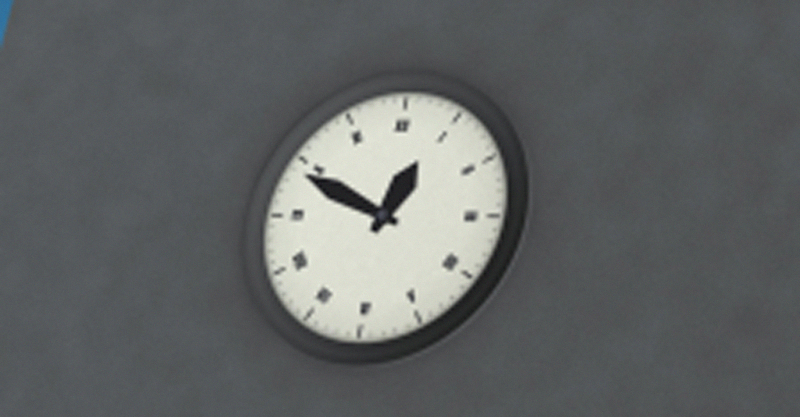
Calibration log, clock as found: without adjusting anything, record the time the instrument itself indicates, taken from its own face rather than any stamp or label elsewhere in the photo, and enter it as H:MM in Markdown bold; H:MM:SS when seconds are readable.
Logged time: **12:49**
